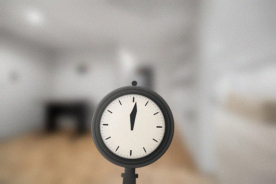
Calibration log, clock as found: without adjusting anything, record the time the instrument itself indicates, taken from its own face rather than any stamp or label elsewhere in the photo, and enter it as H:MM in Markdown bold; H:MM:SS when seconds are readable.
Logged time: **12:01**
